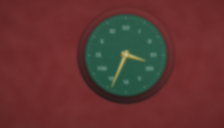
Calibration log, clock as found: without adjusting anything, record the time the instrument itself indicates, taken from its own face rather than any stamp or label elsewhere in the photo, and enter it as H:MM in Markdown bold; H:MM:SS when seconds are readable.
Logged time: **3:34**
